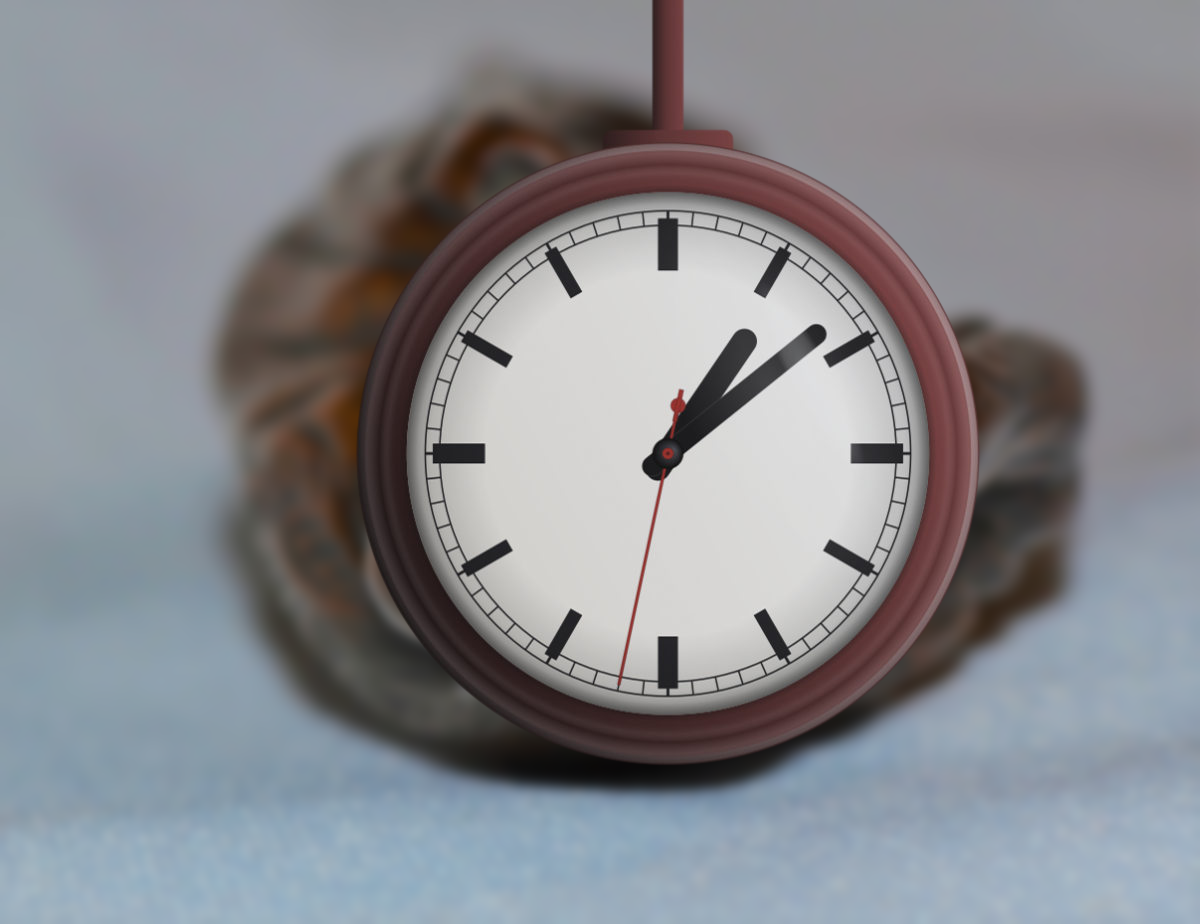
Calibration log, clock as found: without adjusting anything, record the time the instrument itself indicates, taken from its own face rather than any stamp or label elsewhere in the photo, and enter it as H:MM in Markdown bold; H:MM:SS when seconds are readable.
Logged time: **1:08:32**
